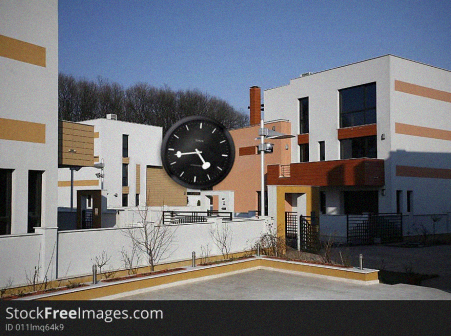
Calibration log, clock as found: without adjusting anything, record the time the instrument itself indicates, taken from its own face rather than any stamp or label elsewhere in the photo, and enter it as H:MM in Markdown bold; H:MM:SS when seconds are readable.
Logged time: **4:43**
